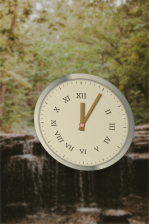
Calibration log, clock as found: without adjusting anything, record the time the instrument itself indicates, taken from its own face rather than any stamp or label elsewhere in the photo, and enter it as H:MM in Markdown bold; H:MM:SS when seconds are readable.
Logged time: **12:05**
